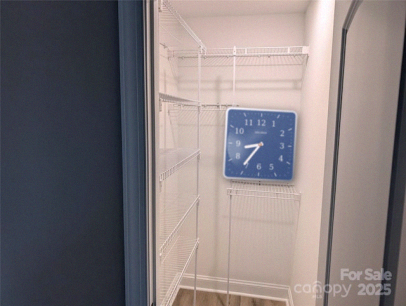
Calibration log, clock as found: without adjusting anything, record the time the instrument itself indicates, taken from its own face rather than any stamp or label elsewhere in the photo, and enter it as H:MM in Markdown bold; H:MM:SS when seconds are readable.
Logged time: **8:36**
